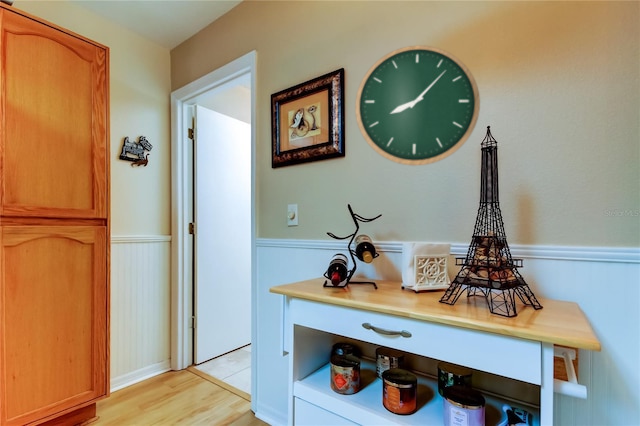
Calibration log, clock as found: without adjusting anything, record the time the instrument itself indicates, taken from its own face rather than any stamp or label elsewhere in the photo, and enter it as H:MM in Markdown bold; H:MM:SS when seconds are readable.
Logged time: **8:07**
